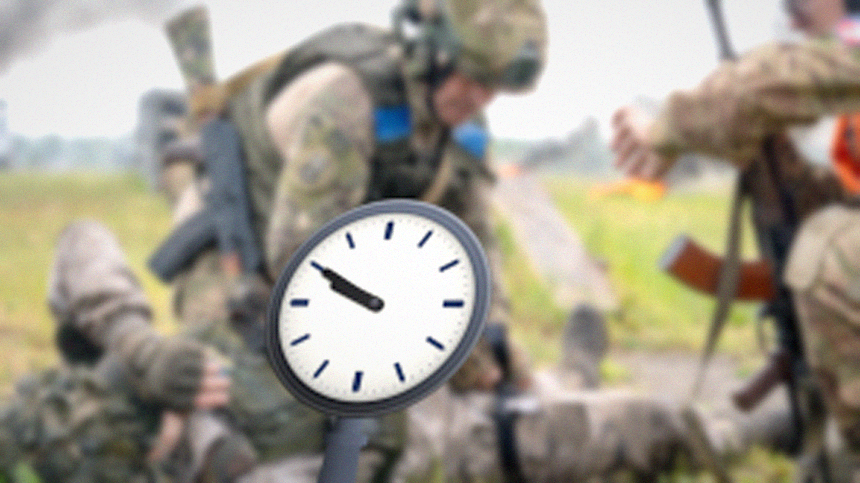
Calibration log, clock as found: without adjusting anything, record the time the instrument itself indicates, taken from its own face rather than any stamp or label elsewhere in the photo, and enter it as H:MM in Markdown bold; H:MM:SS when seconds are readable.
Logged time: **9:50**
